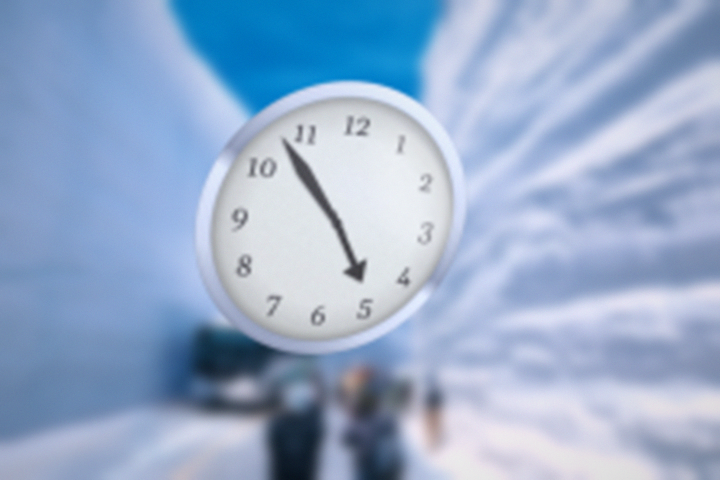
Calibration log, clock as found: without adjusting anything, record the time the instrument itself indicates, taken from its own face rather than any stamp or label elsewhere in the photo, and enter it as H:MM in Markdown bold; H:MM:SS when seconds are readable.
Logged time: **4:53**
